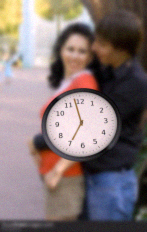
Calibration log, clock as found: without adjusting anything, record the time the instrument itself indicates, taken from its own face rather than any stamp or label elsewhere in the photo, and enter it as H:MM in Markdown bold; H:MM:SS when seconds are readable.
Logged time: **6:58**
